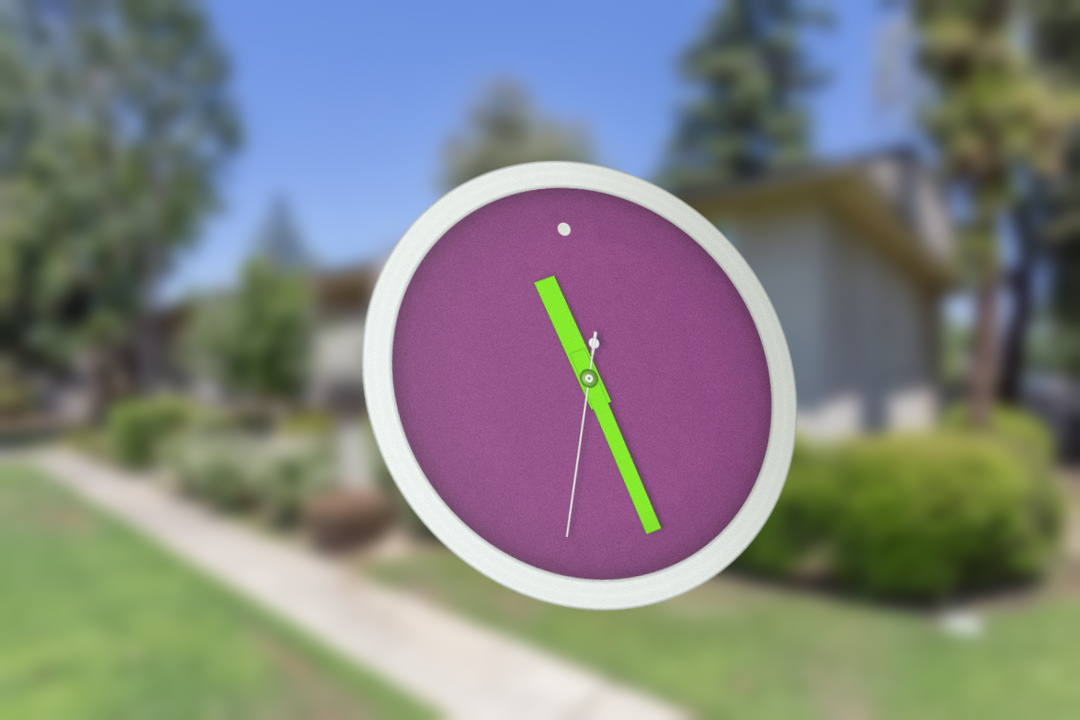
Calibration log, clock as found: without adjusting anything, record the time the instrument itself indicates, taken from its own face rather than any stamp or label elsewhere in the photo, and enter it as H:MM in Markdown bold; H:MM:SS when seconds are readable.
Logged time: **11:27:33**
